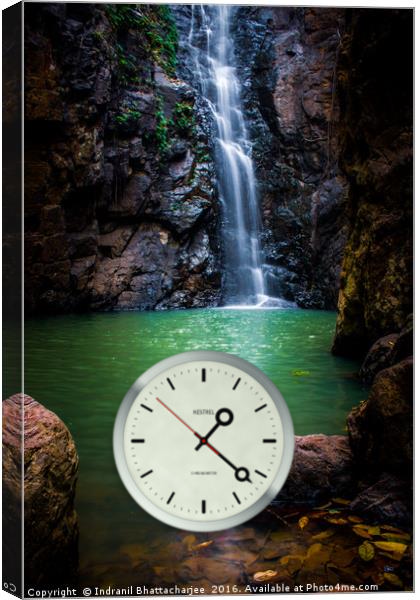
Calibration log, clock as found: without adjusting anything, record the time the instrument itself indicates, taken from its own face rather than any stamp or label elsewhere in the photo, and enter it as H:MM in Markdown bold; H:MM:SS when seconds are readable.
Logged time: **1:21:52**
